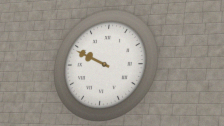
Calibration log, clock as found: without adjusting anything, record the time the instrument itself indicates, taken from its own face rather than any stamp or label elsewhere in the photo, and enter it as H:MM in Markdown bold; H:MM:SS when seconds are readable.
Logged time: **9:49**
